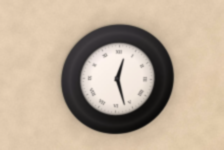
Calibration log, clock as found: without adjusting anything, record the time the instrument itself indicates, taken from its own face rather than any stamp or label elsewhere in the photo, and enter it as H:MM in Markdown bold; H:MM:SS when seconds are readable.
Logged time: **12:27**
